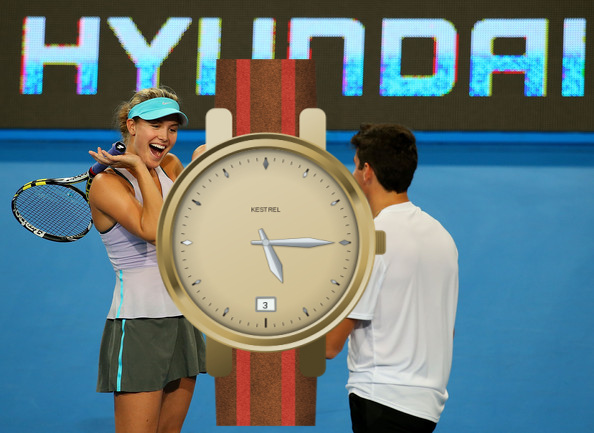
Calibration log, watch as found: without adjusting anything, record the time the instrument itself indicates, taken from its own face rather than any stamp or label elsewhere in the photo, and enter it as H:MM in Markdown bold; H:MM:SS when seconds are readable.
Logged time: **5:15**
